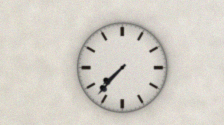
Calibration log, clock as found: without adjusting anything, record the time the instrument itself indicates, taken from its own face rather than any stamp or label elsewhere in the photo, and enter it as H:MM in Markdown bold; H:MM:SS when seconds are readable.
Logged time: **7:37**
